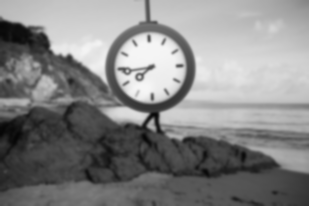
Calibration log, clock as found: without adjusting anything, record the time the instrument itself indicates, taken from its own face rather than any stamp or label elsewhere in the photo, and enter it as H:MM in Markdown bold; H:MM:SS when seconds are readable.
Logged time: **7:44**
